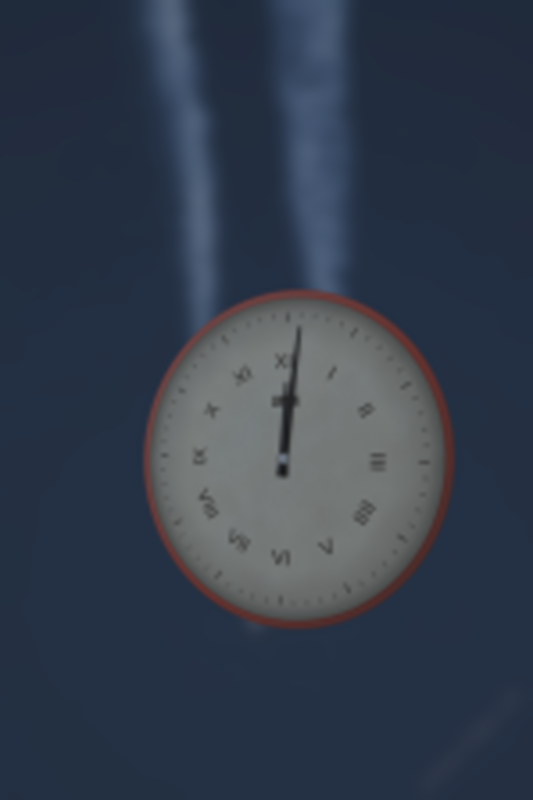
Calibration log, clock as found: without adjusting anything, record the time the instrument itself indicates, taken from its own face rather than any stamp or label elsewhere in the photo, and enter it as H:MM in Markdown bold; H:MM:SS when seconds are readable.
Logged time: **12:01**
